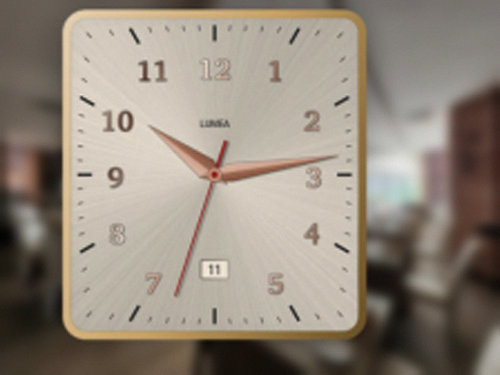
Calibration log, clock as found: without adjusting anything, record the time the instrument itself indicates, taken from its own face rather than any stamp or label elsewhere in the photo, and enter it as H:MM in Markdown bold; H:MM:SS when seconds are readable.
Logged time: **10:13:33**
